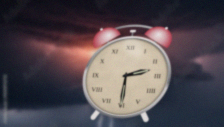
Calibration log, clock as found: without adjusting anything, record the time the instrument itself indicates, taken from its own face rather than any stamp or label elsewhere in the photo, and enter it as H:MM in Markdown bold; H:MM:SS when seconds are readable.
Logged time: **2:30**
